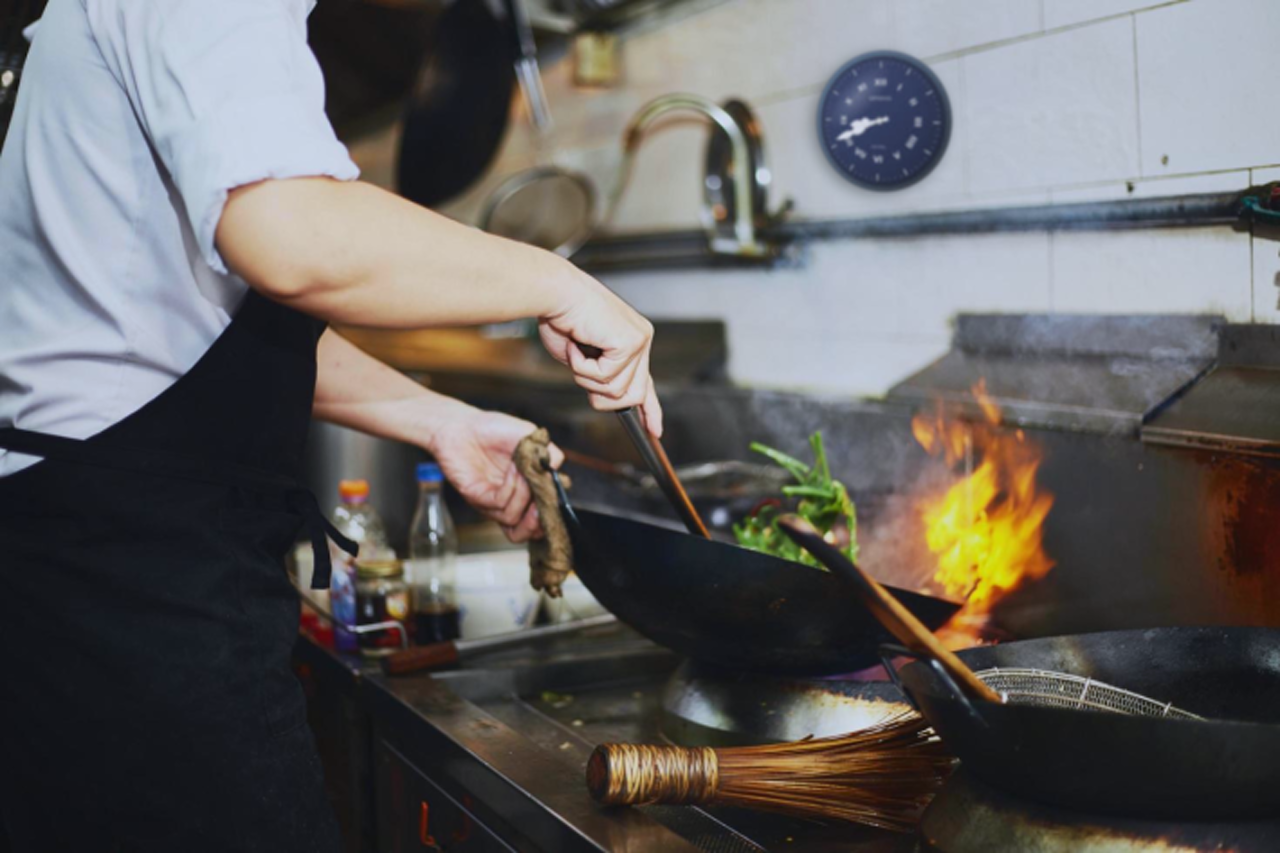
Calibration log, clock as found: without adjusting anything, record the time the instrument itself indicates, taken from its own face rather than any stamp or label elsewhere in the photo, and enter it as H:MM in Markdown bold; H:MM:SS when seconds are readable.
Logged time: **8:41**
